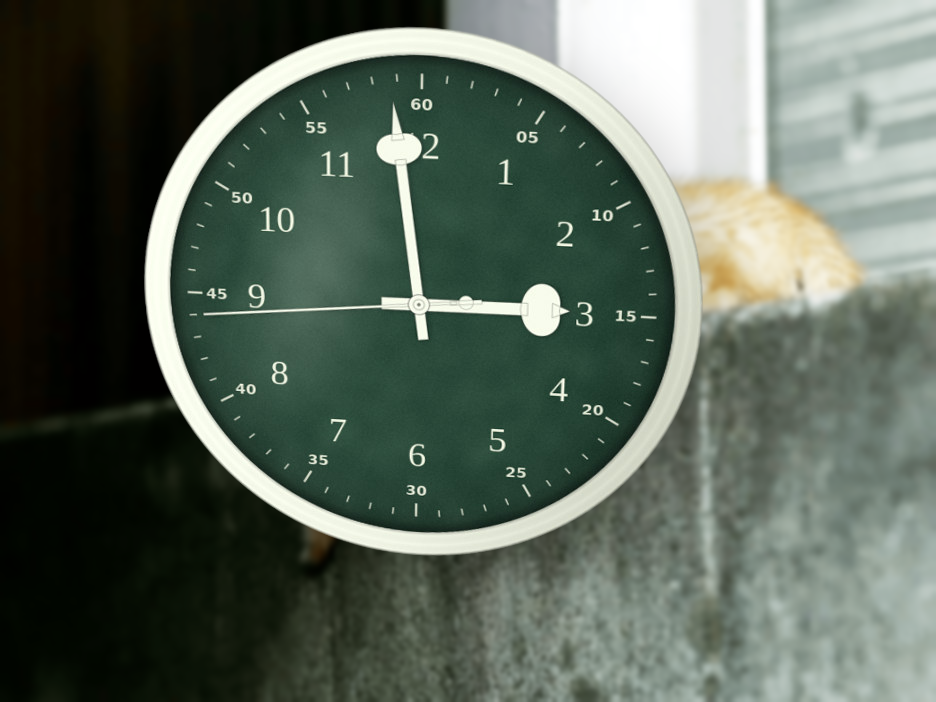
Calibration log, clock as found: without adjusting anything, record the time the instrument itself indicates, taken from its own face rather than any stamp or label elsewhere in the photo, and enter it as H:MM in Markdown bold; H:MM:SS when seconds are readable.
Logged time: **2:58:44**
